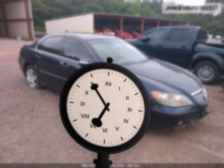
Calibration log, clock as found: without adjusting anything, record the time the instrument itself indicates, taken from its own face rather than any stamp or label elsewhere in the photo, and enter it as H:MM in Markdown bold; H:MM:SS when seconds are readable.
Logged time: **6:54**
